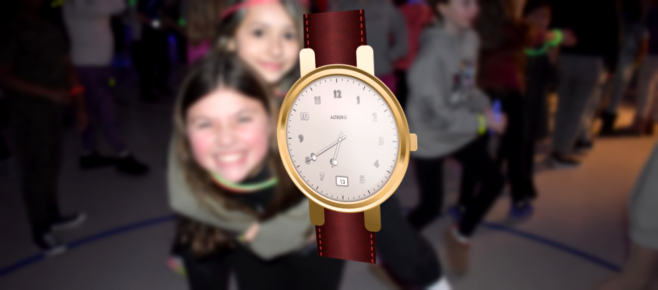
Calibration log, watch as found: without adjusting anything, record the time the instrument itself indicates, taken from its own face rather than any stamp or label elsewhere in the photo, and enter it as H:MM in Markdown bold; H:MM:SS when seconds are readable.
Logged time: **6:40**
